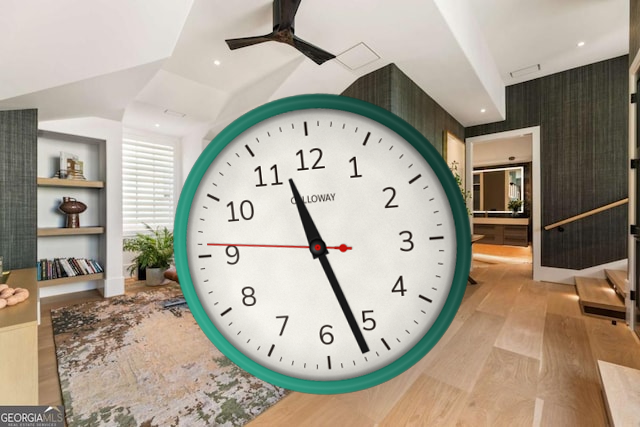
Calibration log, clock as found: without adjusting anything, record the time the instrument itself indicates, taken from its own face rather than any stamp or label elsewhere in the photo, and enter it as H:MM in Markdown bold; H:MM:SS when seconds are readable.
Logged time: **11:26:46**
